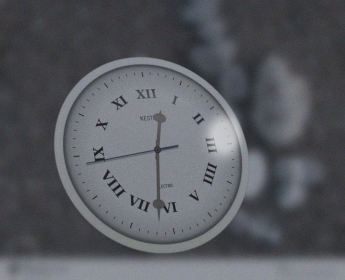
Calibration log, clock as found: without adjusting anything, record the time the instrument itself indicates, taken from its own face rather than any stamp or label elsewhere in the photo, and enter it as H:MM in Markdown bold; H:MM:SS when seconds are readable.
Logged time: **12:31:44**
